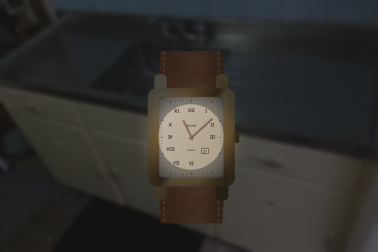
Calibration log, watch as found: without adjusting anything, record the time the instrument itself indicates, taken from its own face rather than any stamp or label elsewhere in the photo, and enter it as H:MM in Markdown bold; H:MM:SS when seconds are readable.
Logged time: **11:08**
